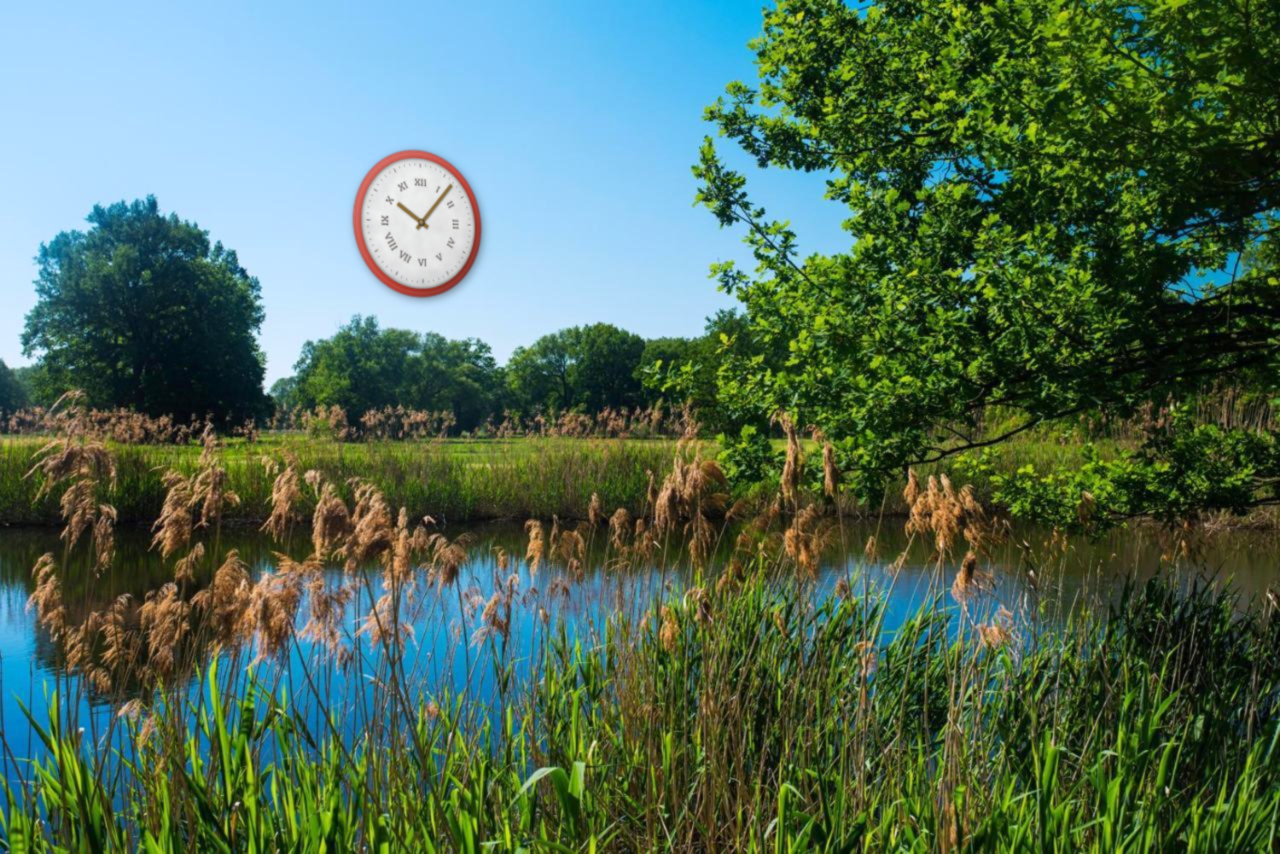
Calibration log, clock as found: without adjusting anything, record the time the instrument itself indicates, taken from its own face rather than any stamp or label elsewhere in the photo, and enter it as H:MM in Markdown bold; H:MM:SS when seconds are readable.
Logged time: **10:07**
